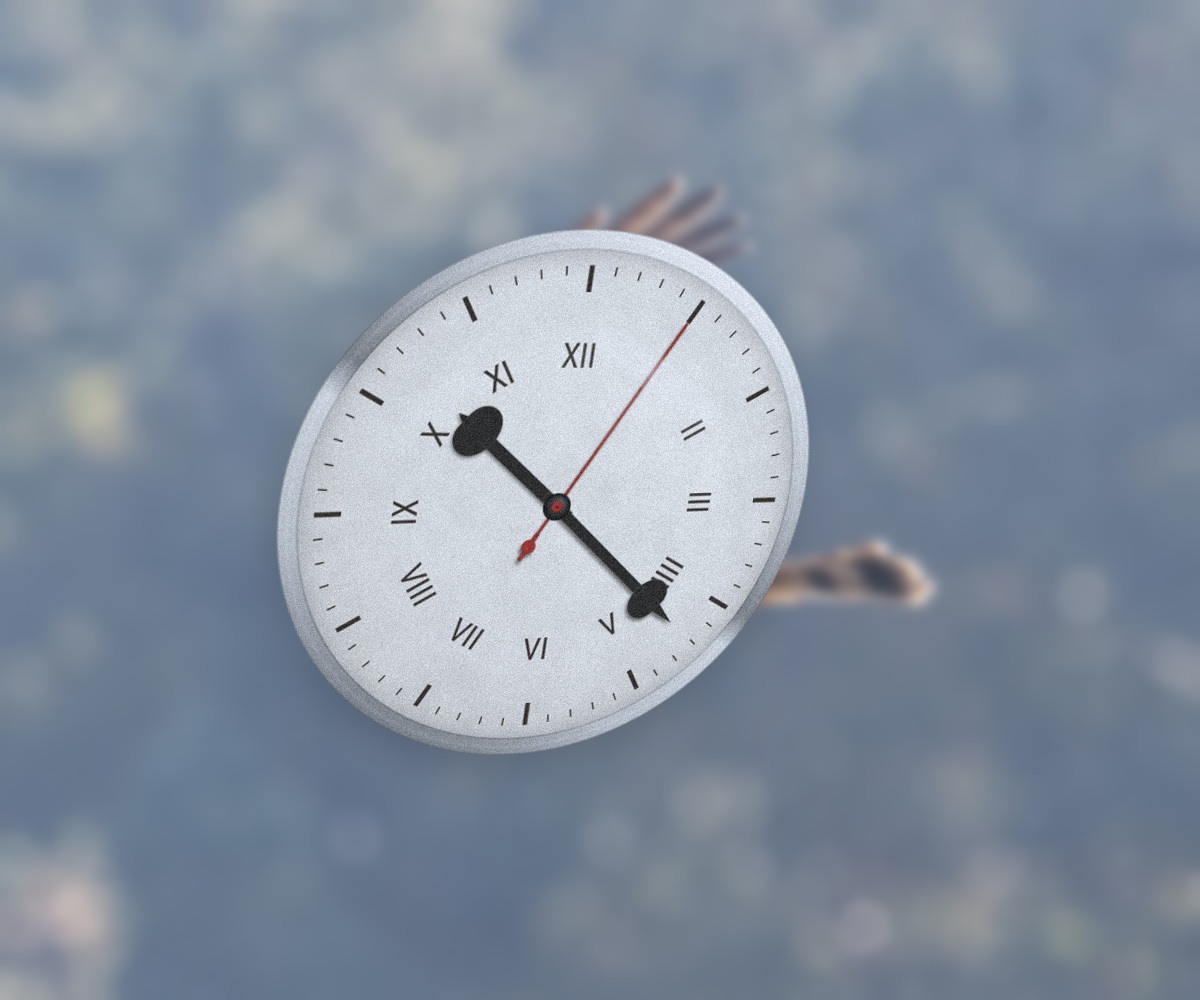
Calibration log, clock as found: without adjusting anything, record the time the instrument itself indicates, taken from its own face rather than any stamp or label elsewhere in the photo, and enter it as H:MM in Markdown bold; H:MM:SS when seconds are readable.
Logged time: **10:22:05**
